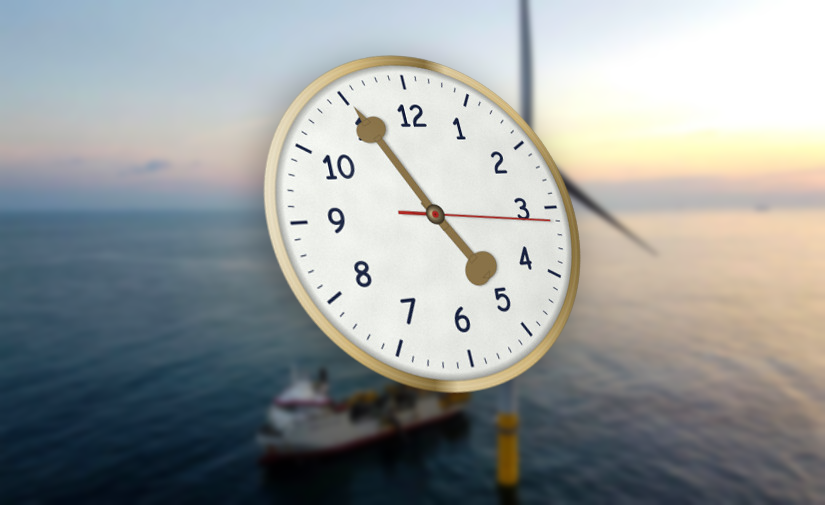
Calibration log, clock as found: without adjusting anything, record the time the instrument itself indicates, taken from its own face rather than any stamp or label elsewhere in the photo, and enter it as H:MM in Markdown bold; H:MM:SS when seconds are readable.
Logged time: **4:55:16**
